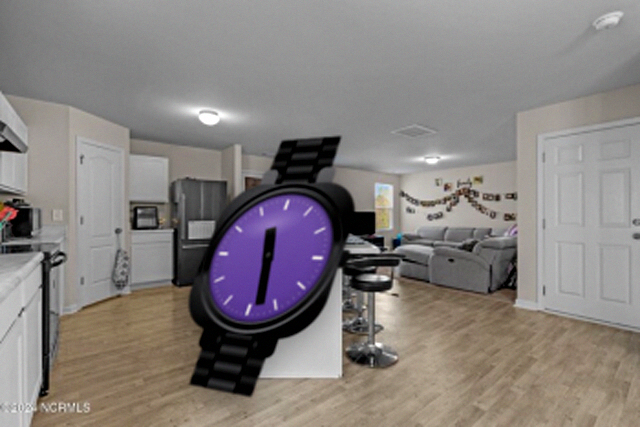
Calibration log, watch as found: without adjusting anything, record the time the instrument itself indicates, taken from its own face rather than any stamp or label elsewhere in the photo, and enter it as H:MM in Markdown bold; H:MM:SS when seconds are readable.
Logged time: **11:28**
